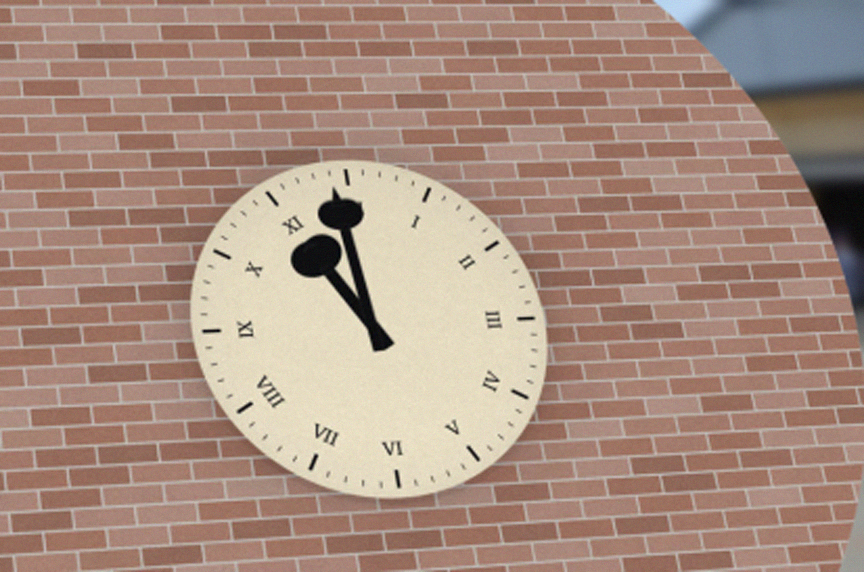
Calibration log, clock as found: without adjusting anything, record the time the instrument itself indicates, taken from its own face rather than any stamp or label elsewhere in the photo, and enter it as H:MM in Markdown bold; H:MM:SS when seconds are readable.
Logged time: **10:59**
